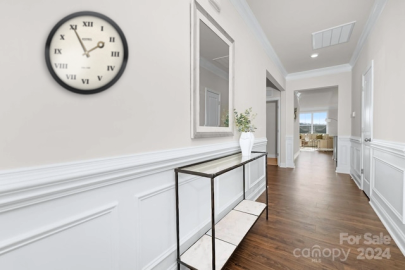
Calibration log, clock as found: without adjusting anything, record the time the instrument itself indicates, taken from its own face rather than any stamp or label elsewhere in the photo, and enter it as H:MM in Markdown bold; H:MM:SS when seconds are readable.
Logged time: **1:55**
